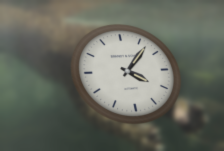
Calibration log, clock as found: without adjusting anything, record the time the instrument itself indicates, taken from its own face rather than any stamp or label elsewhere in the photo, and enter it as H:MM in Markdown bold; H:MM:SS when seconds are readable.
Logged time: **4:07**
